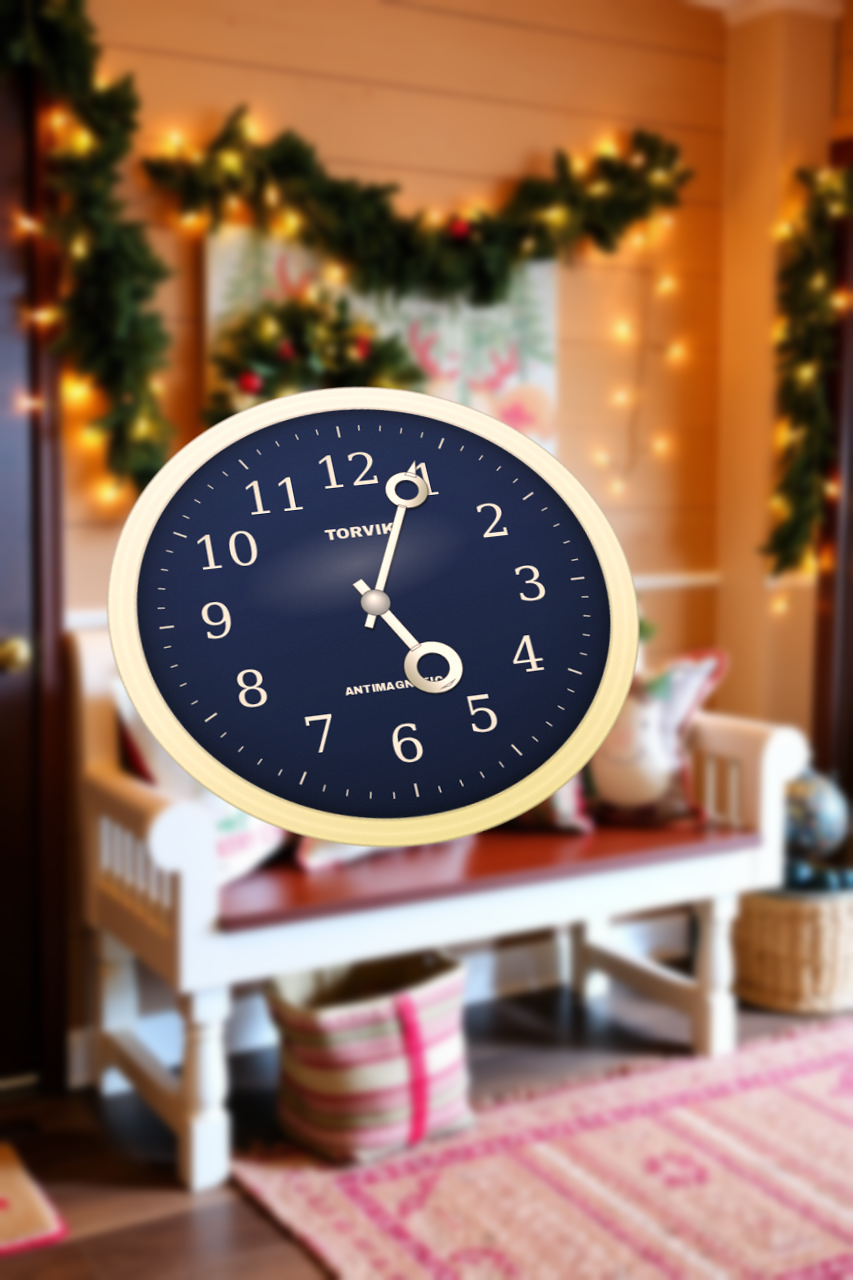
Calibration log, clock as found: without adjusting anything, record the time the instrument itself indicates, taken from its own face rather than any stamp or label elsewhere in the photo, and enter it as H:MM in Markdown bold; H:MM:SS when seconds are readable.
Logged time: **5:04**
